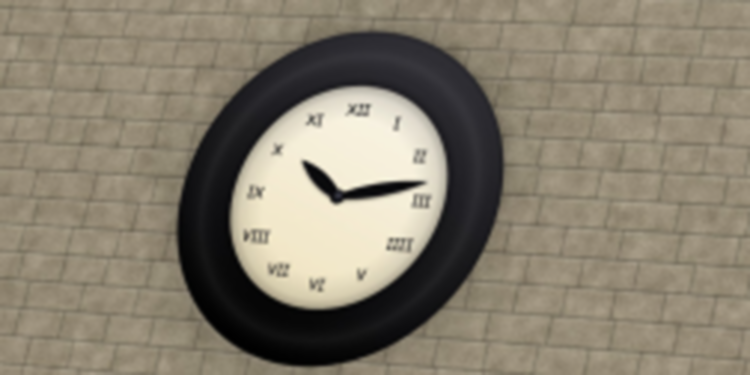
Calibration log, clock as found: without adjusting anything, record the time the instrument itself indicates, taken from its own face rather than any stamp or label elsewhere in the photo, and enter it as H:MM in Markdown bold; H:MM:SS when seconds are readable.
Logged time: **10:13**
